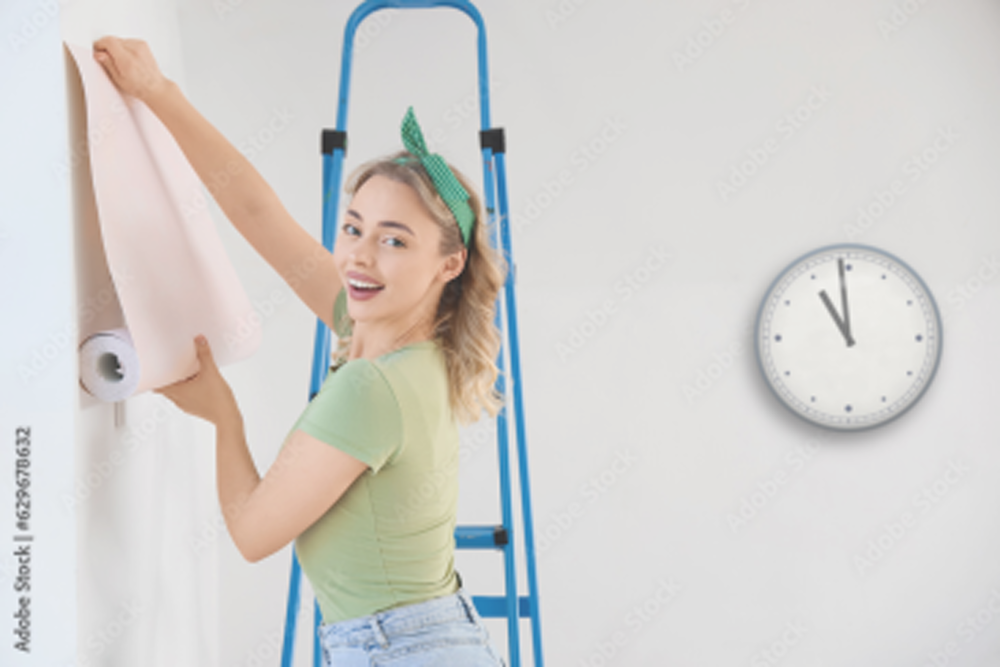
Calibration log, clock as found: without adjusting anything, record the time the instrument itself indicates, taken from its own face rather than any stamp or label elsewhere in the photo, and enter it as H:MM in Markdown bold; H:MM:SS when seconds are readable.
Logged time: **10:59**
